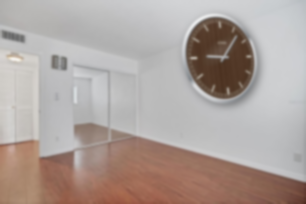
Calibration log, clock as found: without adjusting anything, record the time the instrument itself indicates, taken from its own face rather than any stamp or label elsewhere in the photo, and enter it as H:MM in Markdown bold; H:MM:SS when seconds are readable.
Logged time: **9:07**
